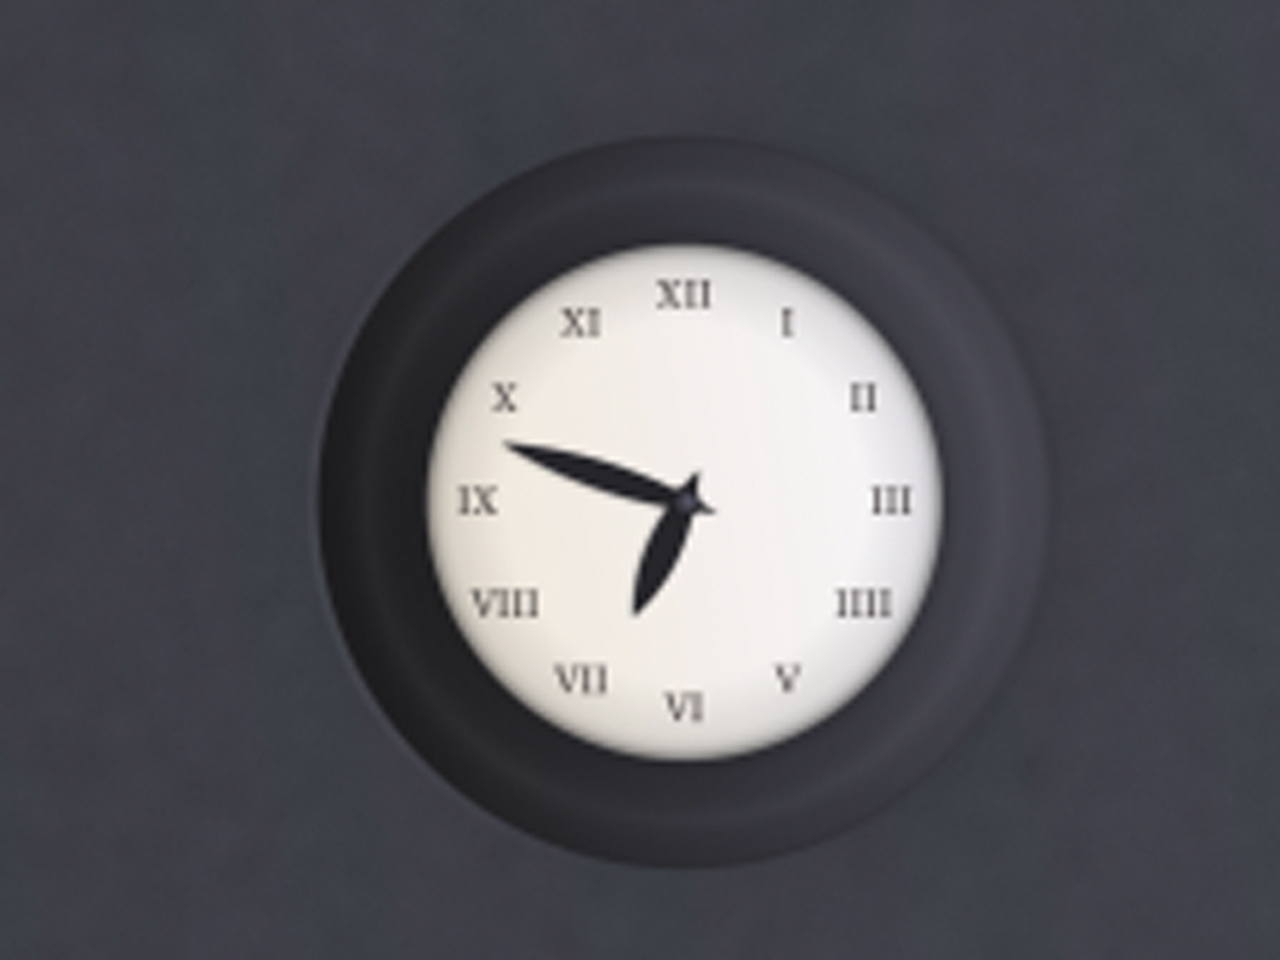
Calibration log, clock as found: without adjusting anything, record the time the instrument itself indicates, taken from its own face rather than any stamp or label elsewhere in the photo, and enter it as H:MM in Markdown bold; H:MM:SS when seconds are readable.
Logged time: **6:48**
